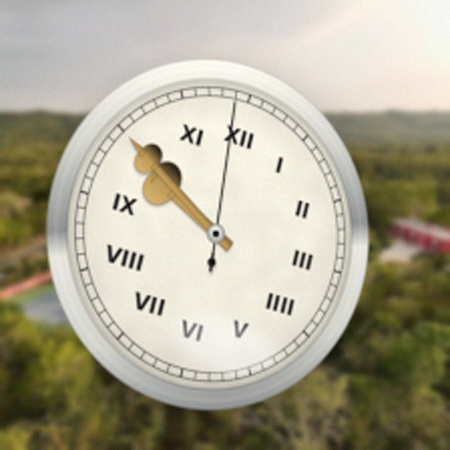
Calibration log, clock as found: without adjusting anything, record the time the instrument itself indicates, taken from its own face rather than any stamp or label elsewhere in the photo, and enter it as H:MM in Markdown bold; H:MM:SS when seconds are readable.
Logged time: **9:49:59**
